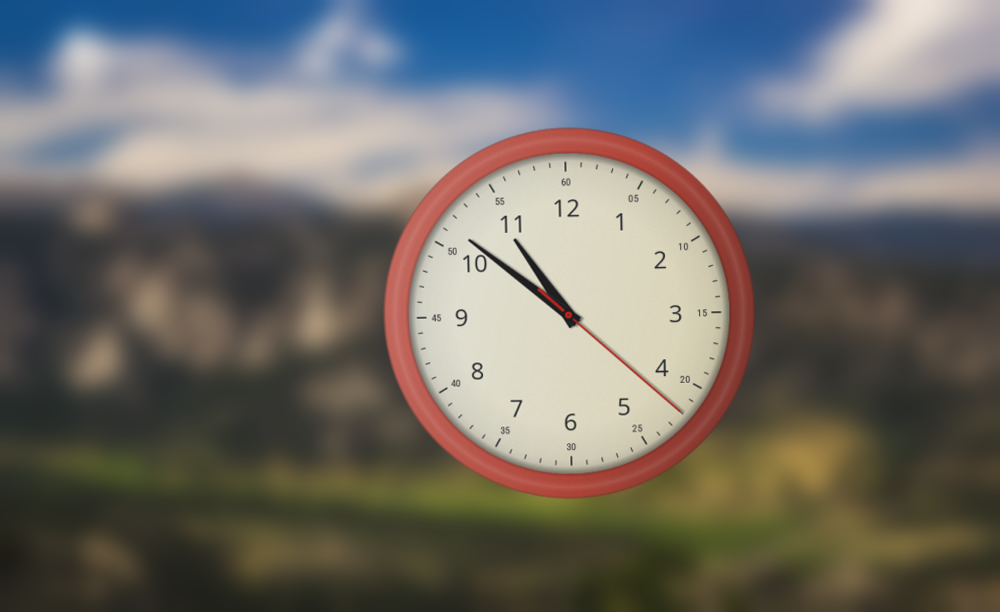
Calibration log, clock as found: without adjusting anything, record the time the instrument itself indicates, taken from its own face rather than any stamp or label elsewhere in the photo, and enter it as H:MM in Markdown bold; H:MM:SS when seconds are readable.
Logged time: **10:51:22**
